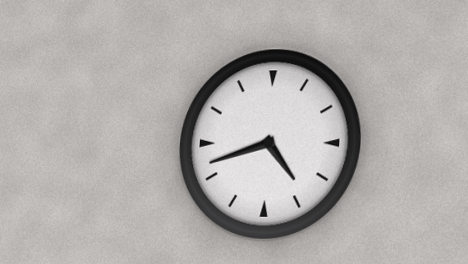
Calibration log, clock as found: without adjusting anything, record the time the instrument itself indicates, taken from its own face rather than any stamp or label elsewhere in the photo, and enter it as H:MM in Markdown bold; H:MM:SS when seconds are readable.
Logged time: **4:42**
